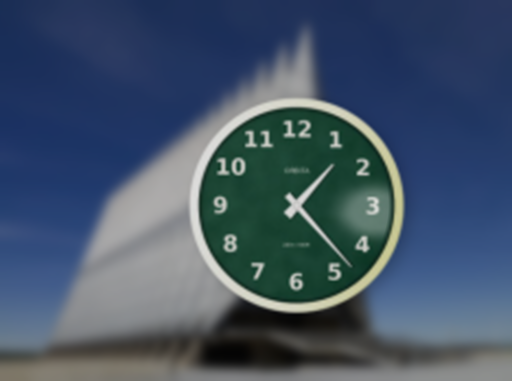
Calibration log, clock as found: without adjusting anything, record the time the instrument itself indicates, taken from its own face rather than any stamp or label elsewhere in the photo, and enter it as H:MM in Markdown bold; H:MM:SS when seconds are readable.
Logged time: **1:23**
